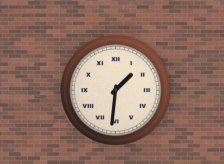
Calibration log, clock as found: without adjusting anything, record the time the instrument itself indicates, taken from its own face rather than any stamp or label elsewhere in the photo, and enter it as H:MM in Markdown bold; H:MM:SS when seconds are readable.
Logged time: **1:31**
